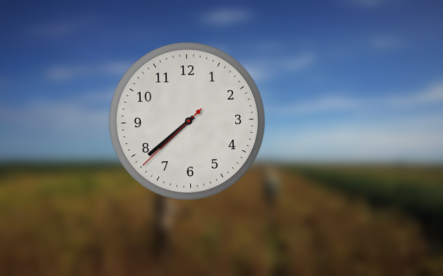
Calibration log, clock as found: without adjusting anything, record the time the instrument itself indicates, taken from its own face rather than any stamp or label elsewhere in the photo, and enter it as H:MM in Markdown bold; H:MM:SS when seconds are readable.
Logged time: **7:38:38**
